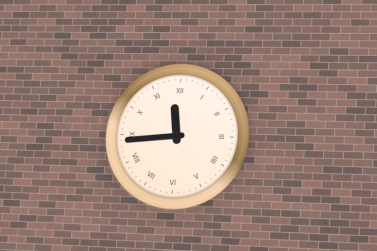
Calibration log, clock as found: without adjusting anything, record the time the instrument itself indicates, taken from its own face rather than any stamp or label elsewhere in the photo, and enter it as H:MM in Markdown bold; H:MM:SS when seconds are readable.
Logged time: **11:44**
